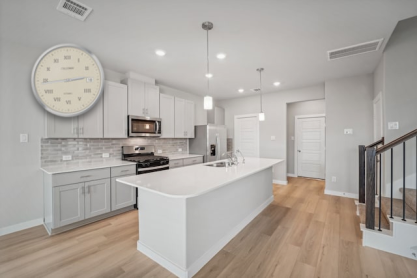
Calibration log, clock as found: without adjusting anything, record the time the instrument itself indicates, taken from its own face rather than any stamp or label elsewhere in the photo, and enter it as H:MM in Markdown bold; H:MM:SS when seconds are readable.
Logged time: **2:44**
